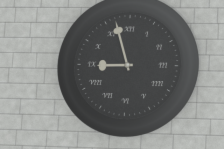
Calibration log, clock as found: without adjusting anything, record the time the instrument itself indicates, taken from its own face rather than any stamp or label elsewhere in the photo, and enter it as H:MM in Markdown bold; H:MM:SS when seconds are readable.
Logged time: **8:57**
